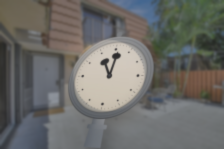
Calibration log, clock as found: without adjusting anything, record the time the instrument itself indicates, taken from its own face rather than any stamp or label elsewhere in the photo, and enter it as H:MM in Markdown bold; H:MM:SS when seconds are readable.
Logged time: **11:01**
